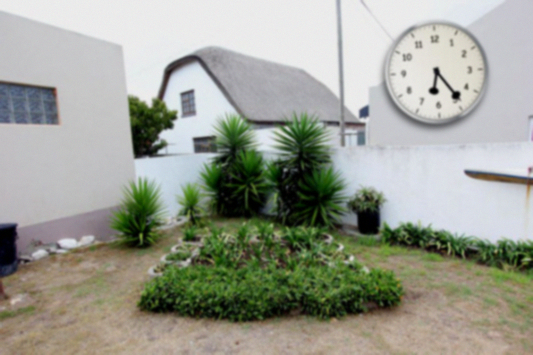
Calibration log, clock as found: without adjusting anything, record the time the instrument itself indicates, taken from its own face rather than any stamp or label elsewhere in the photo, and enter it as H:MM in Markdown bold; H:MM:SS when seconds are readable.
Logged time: **6:24**
